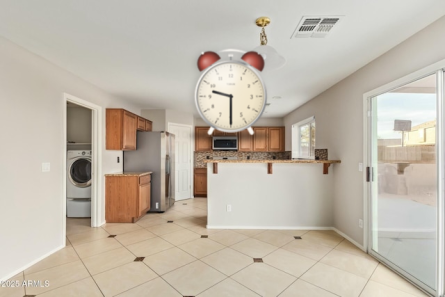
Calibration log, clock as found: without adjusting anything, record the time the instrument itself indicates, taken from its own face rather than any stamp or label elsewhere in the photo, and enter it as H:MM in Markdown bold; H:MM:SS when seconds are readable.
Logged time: **9:30**
